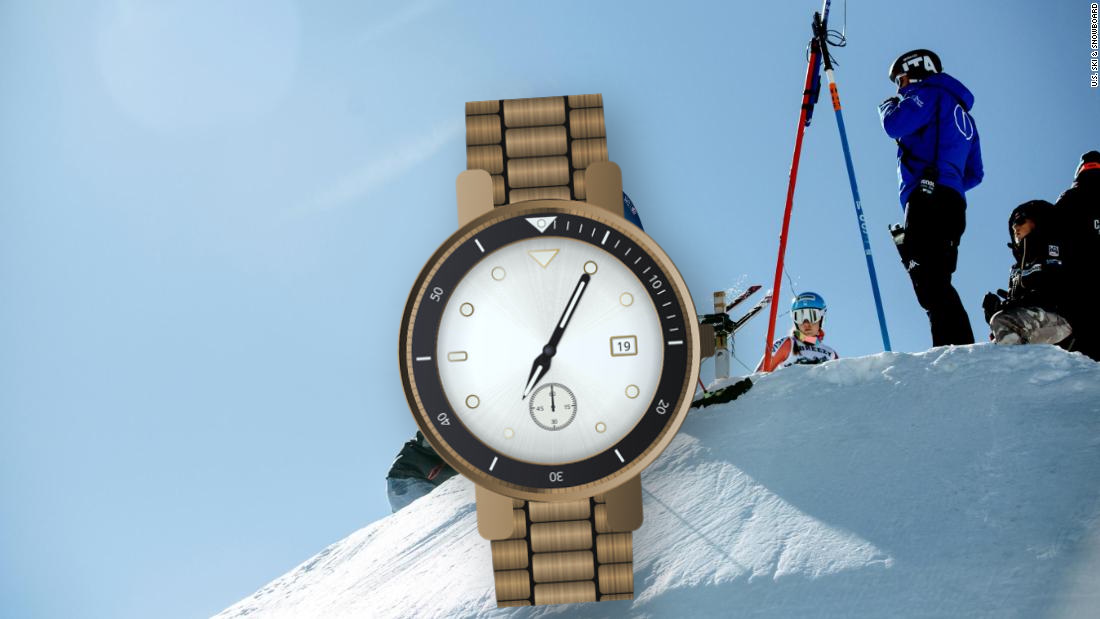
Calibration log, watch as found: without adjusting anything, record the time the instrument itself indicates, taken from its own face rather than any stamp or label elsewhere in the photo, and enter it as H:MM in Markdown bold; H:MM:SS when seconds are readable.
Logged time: **7:05**
